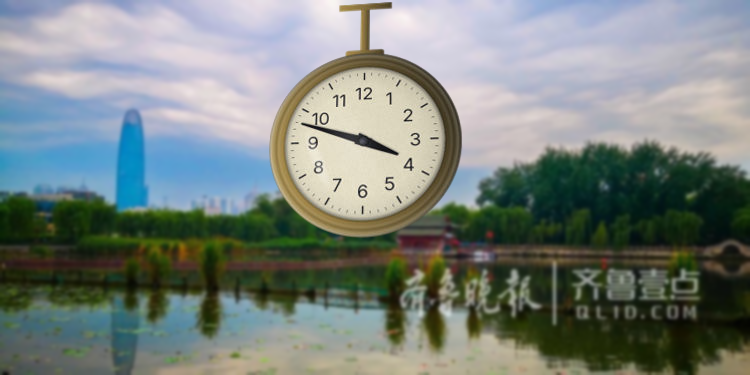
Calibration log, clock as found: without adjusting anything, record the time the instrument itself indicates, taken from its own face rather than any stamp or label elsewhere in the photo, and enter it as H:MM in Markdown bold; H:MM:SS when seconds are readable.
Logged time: **3:48**
